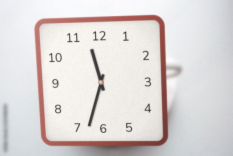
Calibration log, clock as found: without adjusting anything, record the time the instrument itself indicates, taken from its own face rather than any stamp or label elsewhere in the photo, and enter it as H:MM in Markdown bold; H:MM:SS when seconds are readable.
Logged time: **11:33**
